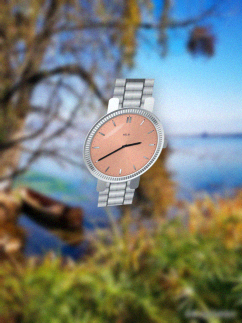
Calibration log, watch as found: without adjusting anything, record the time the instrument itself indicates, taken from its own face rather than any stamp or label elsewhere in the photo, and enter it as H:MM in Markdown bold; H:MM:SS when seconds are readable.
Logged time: **2:40**
